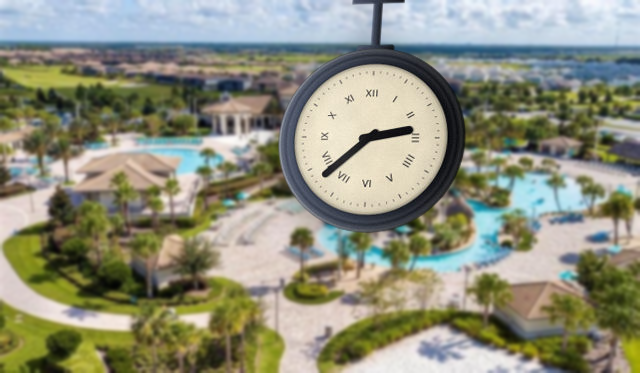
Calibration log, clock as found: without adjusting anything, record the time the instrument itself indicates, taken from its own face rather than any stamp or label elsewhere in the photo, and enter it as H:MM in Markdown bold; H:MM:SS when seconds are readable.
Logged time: **2:38**
